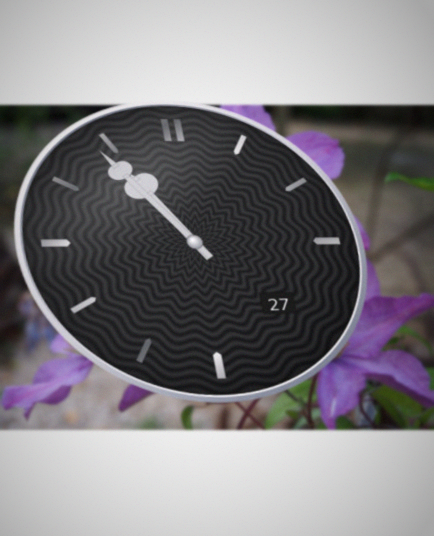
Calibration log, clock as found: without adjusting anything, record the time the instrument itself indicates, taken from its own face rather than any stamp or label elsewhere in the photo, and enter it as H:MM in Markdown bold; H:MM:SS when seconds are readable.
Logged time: **10:54**
